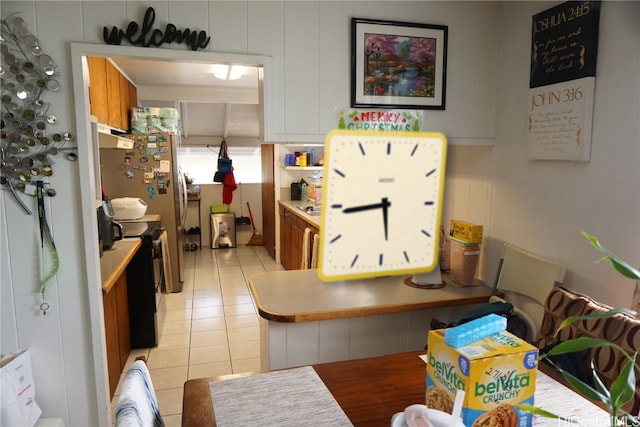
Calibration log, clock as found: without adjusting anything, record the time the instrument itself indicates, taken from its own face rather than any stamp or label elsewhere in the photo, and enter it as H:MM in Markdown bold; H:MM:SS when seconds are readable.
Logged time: **5:44**
